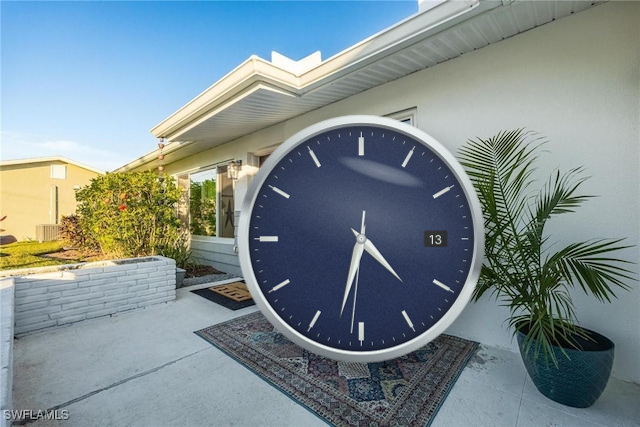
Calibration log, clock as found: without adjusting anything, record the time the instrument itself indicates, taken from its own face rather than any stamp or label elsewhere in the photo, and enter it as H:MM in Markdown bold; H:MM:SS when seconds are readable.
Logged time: **4:32:31**
